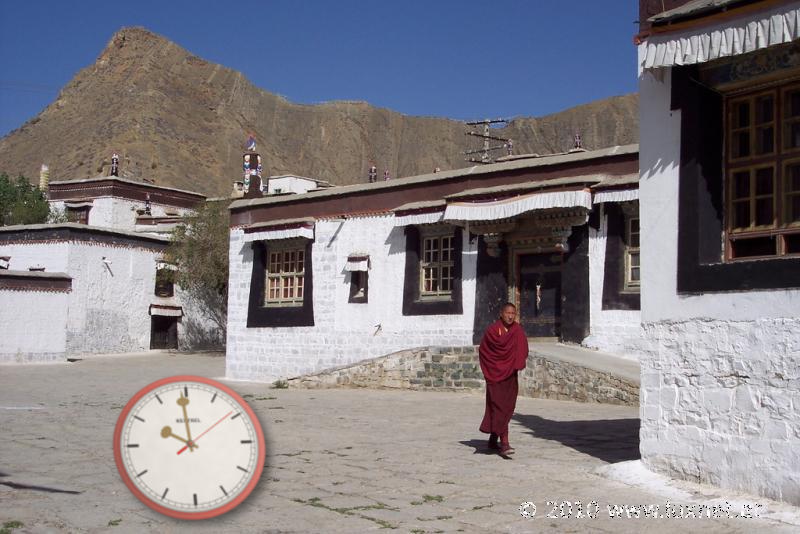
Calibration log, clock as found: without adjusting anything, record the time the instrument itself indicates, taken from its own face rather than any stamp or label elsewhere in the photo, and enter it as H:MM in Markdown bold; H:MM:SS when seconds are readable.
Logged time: **9:59:09**
